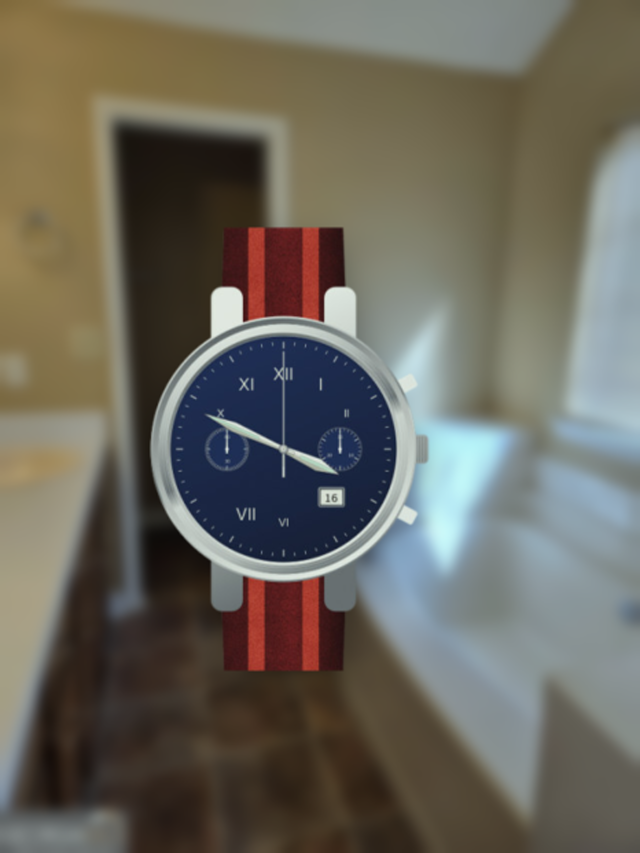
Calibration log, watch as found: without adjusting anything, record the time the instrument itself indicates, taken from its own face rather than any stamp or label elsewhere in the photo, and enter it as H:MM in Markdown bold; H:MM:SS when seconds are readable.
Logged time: **3:49**
